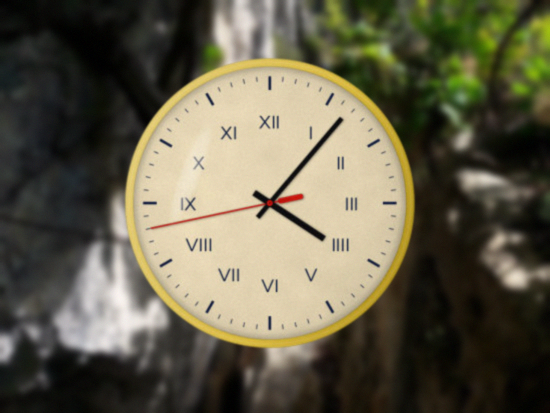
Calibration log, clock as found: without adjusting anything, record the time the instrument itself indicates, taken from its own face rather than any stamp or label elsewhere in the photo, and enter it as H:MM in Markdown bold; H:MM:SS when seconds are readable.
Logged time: **4:06:43**
